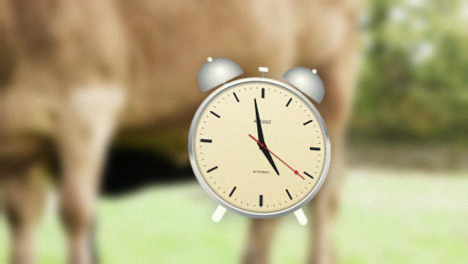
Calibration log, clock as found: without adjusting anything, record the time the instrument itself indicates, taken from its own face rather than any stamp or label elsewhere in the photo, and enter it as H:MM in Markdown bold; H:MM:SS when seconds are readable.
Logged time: **4:58:21**
